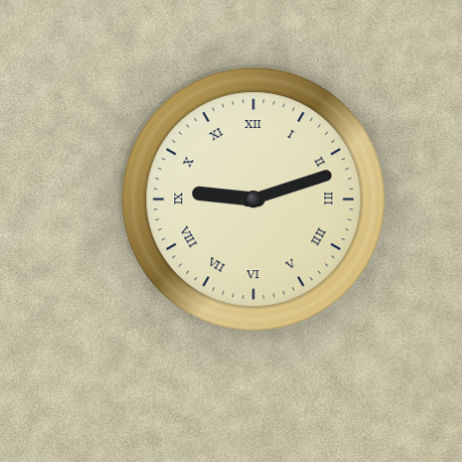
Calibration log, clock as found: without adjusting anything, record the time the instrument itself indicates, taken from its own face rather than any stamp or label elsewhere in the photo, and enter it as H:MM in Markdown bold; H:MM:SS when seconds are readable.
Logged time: **9:12**
